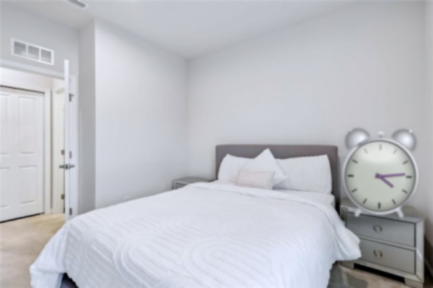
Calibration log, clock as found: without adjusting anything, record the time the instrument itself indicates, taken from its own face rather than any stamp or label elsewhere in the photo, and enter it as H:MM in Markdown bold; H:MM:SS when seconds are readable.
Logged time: **4:14**
